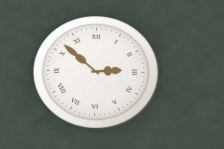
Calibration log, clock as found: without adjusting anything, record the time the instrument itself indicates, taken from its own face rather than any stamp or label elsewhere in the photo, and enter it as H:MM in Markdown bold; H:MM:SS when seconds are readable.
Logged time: **2:52**
